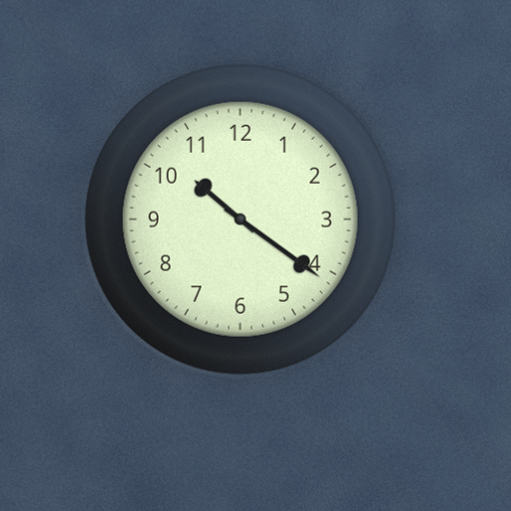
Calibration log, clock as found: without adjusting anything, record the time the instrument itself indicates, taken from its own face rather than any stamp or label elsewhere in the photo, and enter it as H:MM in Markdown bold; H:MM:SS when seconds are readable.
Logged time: **10:21**
